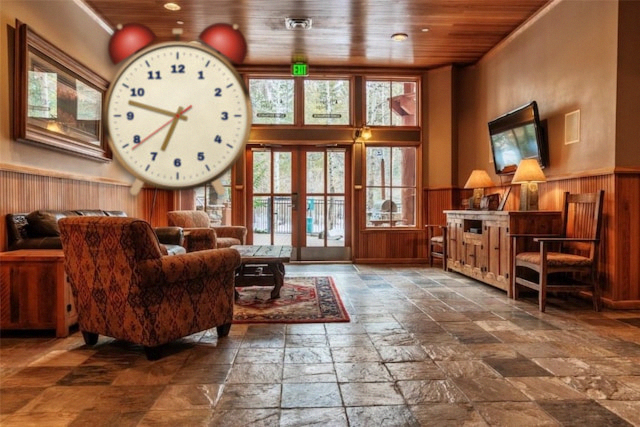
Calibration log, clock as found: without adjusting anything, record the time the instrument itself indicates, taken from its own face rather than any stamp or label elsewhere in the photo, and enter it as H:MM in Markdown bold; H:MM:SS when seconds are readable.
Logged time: **6:47:39**
